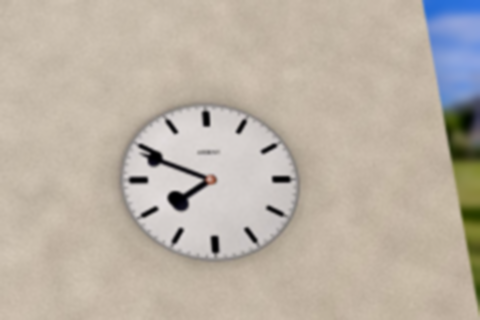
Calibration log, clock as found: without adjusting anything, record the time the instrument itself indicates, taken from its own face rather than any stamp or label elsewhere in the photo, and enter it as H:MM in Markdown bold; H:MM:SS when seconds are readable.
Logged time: **7:49**
